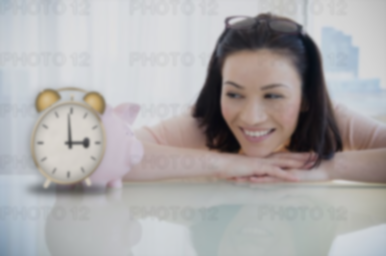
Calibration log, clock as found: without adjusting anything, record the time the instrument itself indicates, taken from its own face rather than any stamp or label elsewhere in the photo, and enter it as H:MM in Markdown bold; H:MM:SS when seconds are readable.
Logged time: **2:59**
